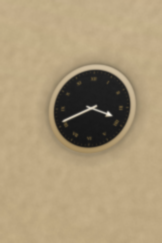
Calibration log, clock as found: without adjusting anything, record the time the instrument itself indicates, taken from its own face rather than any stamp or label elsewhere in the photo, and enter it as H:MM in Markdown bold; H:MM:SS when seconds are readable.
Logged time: **3:41**
